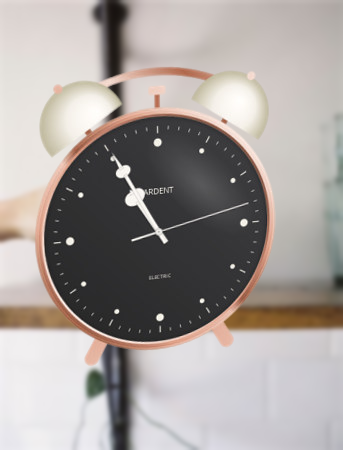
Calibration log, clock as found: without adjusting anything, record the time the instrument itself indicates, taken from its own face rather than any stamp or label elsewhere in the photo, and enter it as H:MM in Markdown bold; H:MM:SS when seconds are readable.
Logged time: **10:55:13**
